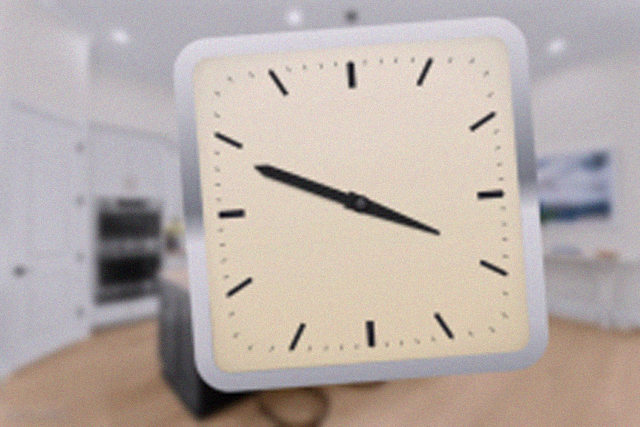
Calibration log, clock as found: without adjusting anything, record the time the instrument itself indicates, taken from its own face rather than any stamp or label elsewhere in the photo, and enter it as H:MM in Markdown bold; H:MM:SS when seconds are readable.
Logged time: **3:49**
